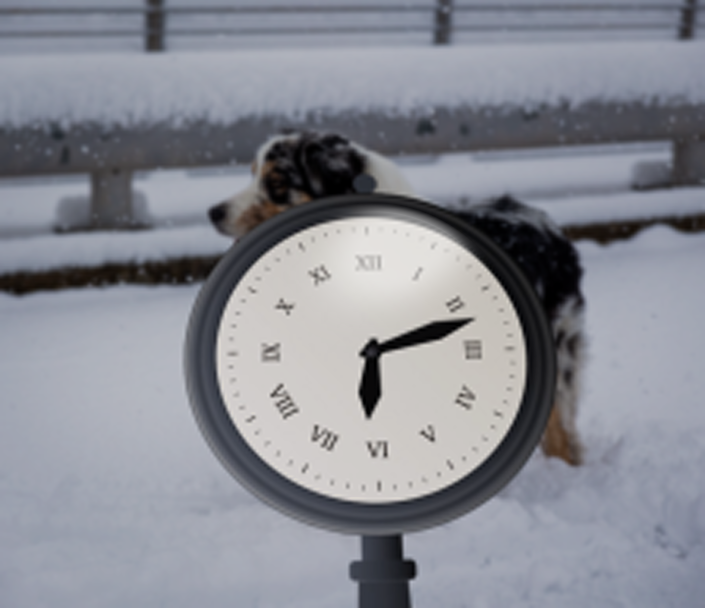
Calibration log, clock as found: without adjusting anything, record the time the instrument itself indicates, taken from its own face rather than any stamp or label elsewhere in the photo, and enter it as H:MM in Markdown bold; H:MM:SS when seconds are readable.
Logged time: **6:12**
